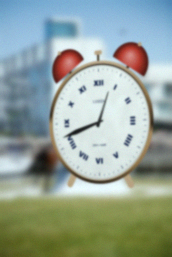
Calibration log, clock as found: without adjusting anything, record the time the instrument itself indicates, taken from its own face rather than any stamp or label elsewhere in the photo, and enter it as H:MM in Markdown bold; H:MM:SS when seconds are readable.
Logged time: **12:42**
